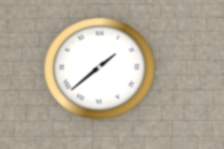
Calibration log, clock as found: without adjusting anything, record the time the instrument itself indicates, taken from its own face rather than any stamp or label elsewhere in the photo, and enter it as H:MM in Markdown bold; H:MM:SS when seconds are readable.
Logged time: **1:38**
